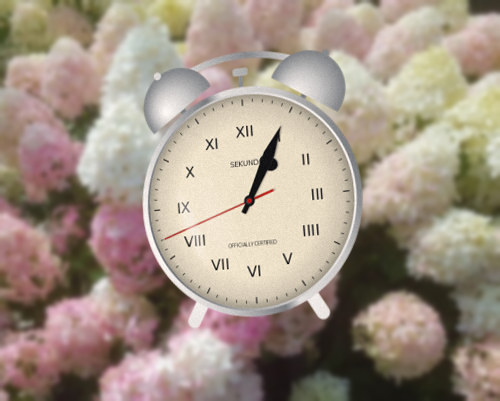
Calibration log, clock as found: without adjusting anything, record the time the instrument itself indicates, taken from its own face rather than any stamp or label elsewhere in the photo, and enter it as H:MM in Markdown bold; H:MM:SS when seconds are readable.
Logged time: **1:04:42**
